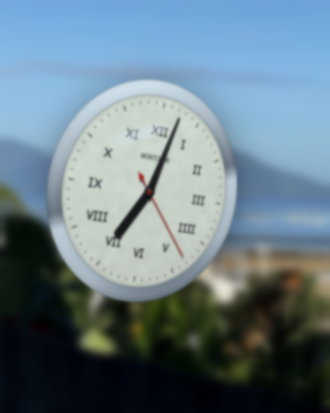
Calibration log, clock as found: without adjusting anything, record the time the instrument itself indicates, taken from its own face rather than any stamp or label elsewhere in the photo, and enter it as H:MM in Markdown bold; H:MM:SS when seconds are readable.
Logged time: **7:02:23**
